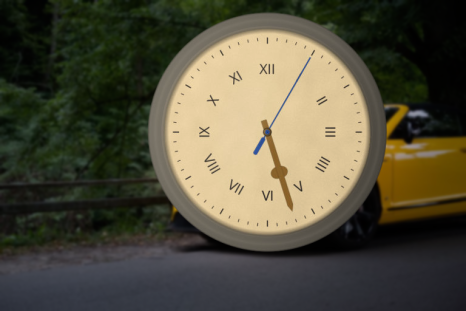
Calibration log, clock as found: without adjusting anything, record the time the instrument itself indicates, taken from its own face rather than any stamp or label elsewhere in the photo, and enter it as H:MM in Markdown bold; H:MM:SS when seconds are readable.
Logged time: **5:27:05**
